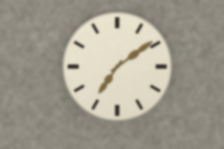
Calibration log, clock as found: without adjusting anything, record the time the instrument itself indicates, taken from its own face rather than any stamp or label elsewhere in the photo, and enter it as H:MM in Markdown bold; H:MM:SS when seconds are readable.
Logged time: **7:09**
